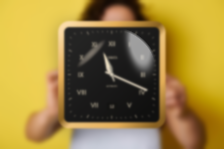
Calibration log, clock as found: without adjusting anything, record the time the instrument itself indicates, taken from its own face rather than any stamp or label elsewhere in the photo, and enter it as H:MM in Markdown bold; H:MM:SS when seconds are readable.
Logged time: **11:19**
